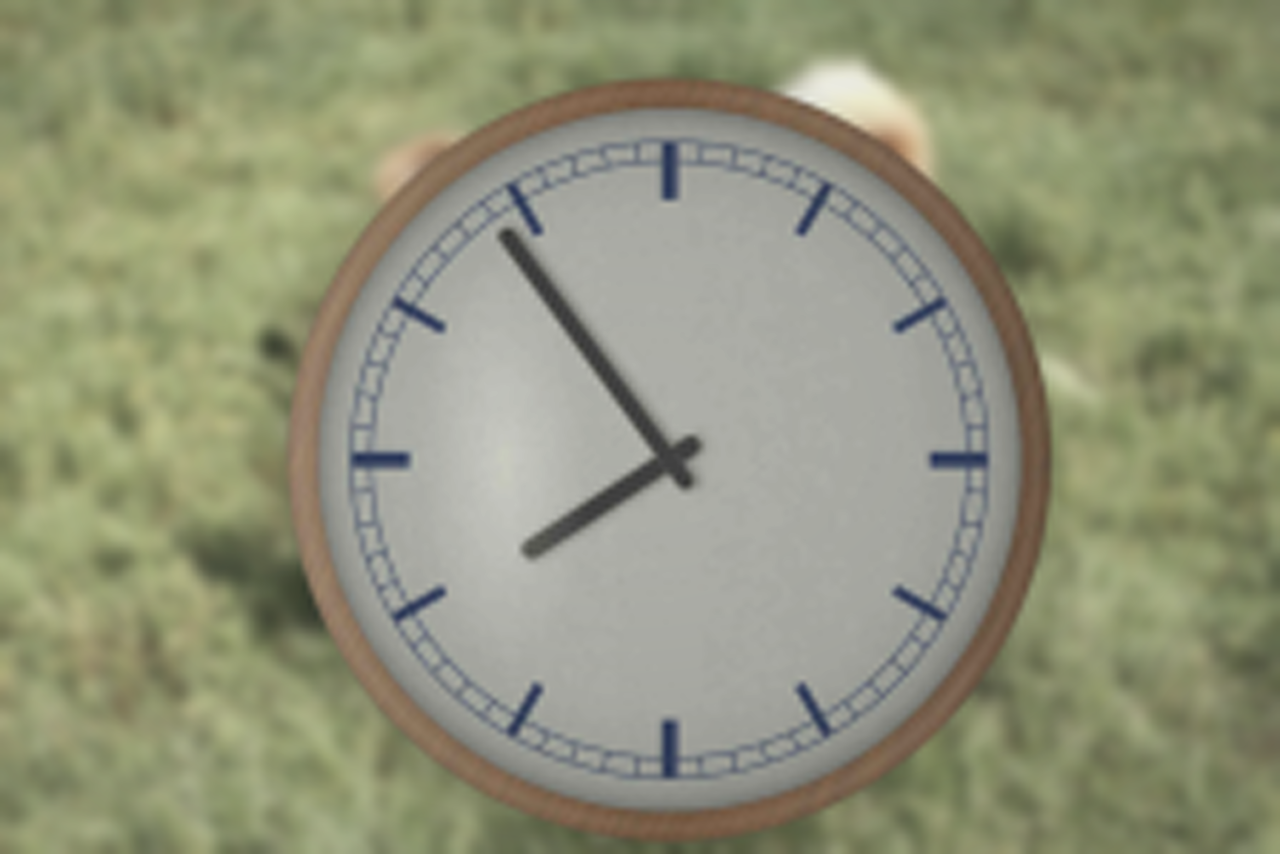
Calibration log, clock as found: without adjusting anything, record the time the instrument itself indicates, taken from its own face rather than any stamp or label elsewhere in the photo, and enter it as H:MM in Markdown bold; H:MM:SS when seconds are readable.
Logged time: **7:54**
